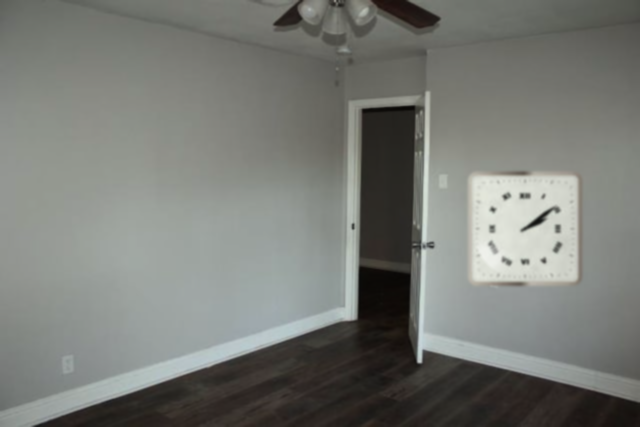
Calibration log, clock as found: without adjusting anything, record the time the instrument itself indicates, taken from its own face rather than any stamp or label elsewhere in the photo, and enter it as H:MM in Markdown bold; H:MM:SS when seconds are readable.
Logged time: **2:09**
